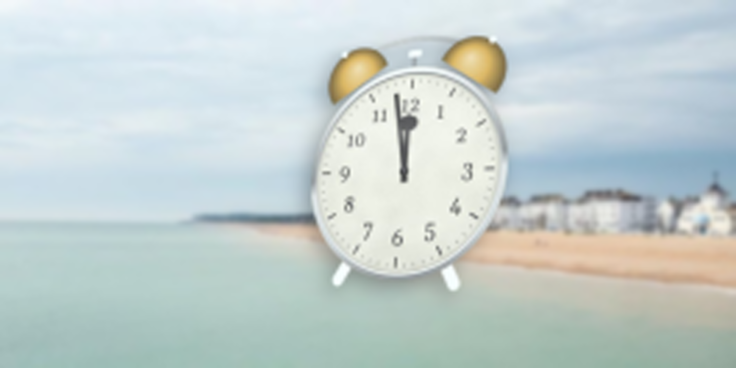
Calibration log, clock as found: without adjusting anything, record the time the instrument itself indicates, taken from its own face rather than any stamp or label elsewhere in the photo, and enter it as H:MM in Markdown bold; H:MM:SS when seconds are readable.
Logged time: **11:58**
